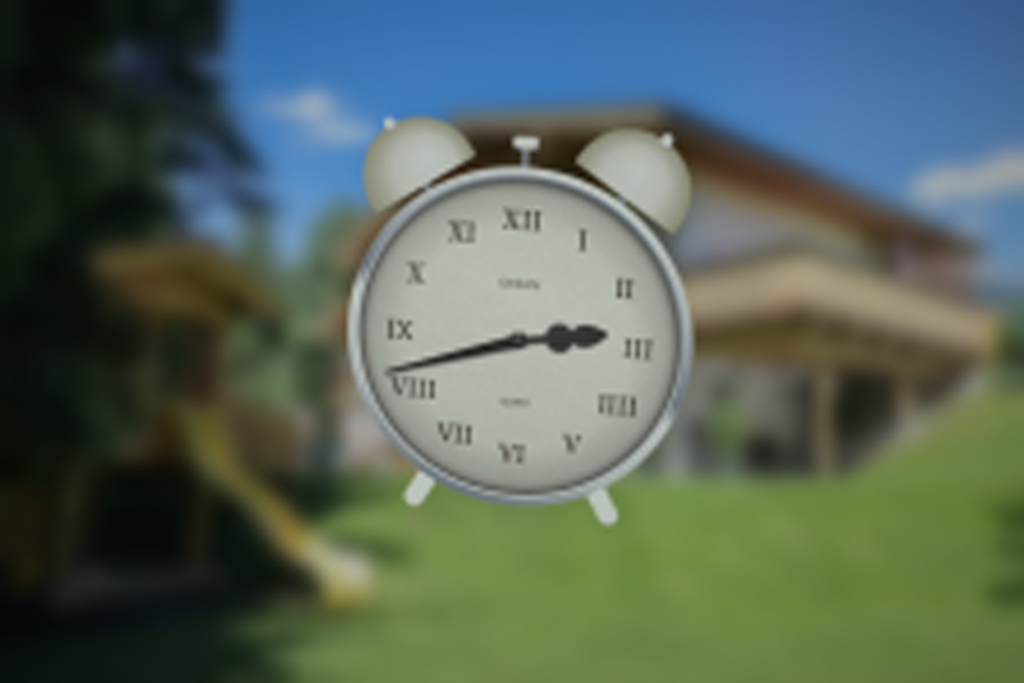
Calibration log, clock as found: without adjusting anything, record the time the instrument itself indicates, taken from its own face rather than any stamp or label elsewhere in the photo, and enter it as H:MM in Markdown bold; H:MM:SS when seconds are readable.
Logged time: **2:42**
